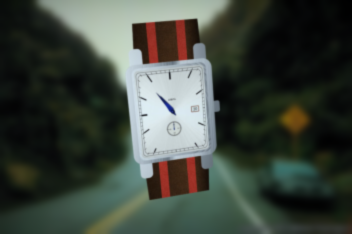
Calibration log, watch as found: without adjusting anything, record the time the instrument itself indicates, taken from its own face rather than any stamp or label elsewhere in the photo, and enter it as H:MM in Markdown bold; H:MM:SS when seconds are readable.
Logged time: **10:54**
